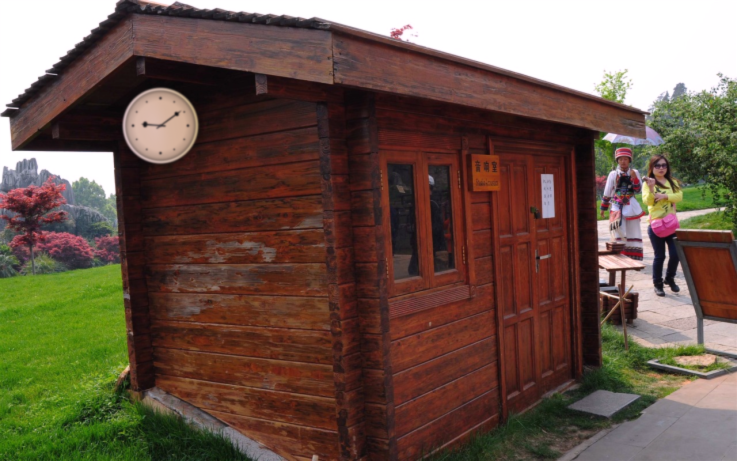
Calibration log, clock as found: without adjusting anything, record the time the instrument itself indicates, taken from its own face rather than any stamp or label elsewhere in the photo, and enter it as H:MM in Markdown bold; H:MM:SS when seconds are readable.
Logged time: **9:09**
